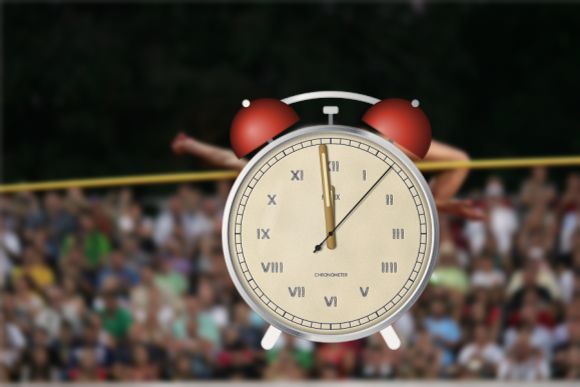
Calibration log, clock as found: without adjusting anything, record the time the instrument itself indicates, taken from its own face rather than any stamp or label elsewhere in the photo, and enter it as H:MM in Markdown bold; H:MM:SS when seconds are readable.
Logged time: **11:59:07**
